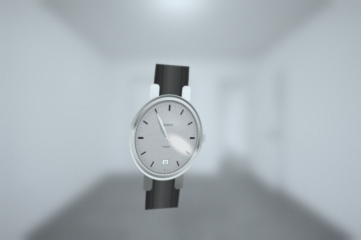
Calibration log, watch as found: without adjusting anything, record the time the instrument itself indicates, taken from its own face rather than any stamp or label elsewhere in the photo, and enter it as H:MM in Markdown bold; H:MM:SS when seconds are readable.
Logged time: **10:55**
